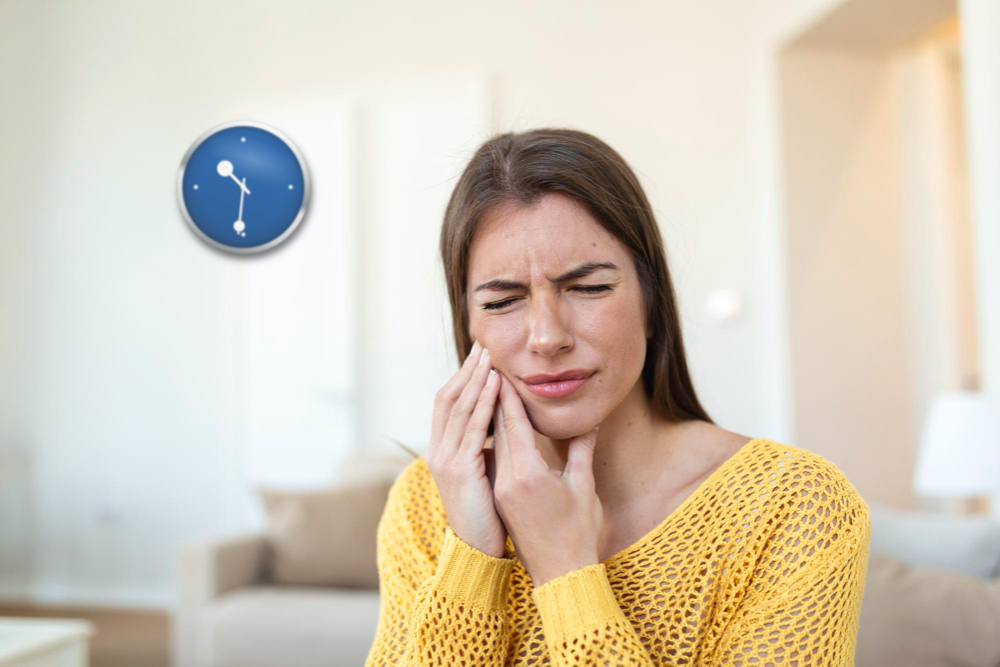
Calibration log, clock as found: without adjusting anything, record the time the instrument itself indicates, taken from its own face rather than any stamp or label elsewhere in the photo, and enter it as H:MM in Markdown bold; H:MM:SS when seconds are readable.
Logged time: **10:31**
